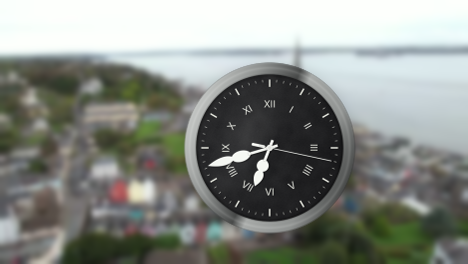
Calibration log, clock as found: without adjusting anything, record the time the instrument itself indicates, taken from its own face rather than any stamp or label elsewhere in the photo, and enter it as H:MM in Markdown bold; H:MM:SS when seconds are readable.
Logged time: **6:42:17**
